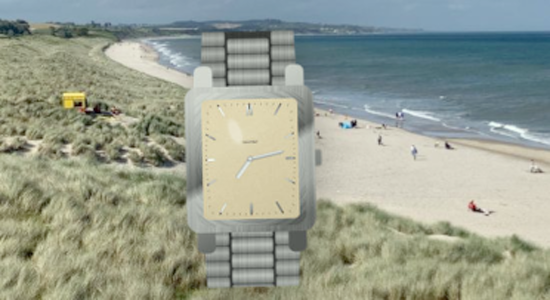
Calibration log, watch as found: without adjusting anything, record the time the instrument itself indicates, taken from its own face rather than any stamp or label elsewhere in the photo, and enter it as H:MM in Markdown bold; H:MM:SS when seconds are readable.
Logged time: **7:13**
